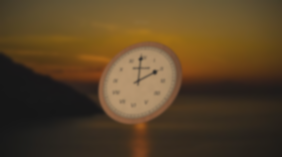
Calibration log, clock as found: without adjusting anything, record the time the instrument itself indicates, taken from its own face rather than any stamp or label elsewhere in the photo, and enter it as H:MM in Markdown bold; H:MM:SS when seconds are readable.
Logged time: **1:59**
